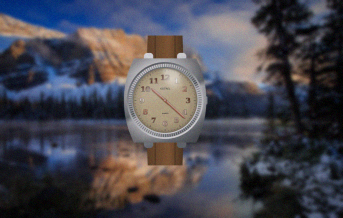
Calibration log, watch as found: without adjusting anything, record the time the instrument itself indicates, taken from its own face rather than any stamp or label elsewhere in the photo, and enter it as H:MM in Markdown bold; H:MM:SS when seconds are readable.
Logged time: **10:22**
